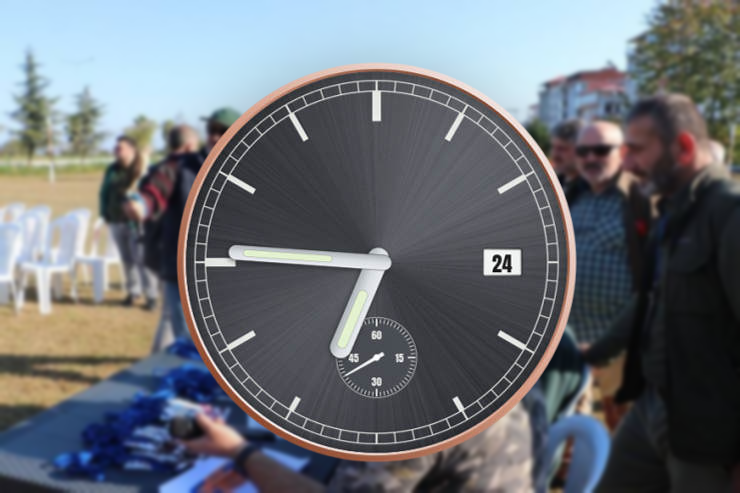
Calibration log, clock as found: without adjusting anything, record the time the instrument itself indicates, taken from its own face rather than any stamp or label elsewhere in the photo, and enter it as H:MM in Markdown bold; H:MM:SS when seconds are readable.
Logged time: **6:45:40**
